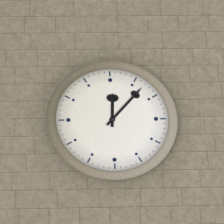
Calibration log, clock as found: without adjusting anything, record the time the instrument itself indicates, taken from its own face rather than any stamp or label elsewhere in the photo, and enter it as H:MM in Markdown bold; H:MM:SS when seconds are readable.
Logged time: **12:07**
